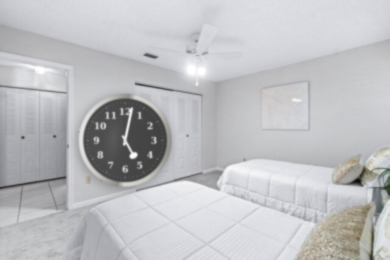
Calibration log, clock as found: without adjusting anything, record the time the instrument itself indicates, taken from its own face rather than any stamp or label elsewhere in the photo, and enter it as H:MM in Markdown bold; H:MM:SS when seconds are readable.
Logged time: **5:02**
